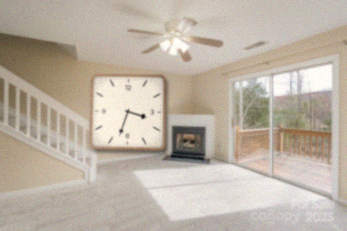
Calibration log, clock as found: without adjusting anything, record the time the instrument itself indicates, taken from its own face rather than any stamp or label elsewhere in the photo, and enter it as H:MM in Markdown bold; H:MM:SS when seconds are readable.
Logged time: **3:33**
